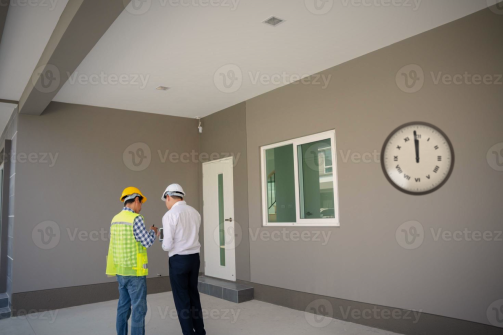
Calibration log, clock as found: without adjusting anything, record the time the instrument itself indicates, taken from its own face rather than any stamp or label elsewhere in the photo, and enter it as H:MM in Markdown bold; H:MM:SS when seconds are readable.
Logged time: **11:59**
